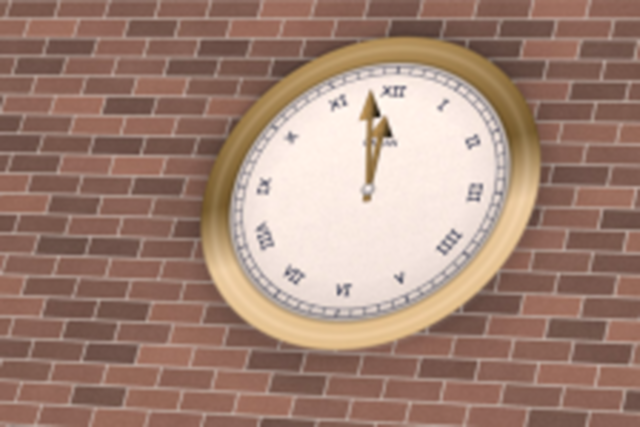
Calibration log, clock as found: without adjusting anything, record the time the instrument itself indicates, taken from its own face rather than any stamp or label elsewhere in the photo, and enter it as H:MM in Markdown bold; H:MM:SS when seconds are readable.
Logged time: **11:58**
